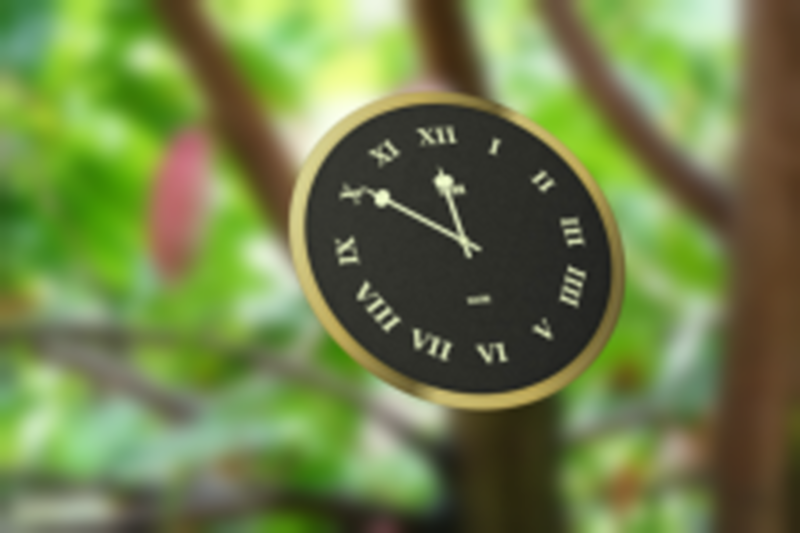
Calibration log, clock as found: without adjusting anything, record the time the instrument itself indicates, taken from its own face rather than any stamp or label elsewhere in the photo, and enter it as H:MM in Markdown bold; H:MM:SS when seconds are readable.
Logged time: **11:51**
